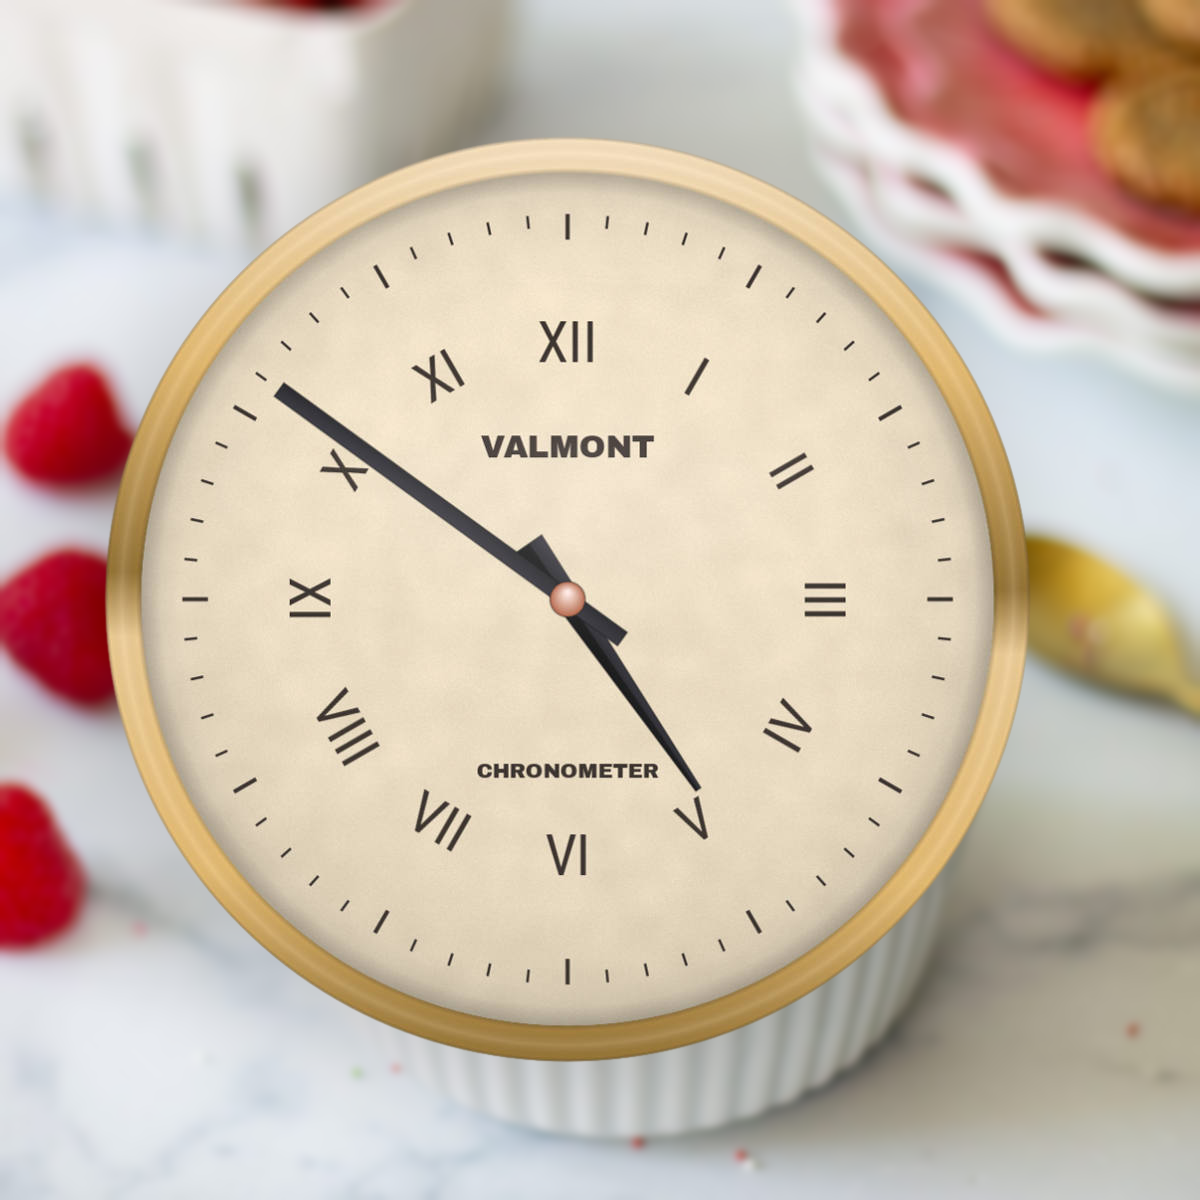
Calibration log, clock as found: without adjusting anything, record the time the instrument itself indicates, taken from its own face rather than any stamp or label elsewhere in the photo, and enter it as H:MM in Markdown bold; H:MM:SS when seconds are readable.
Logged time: **4:51**
